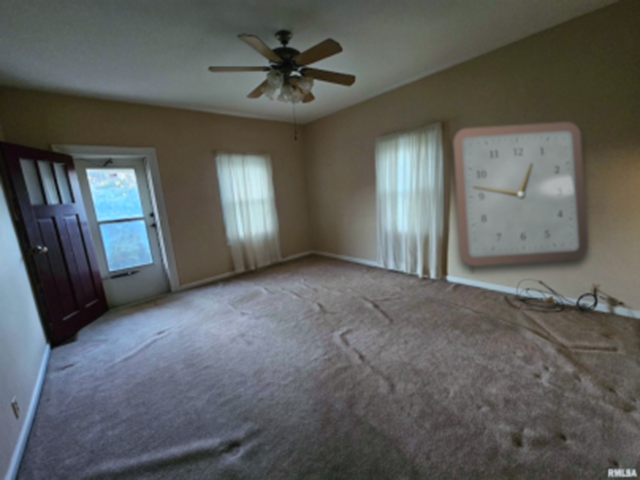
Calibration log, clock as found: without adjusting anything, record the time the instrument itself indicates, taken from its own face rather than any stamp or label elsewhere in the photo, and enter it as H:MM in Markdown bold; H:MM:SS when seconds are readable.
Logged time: **12:47**
